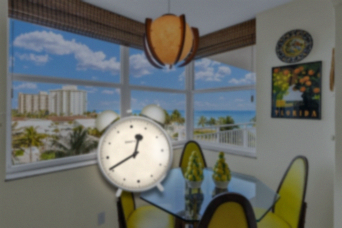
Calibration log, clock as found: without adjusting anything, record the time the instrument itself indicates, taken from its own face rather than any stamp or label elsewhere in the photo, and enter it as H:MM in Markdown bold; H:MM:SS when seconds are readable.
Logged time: **12:41**
